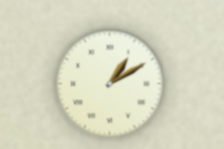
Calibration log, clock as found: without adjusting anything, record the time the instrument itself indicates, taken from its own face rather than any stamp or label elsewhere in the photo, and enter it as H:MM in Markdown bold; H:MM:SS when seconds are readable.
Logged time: **1:10**
